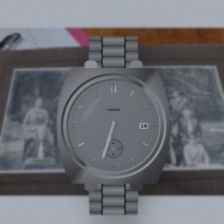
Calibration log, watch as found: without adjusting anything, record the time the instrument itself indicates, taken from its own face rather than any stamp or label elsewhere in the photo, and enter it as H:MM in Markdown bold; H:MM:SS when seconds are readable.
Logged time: **6:33**
